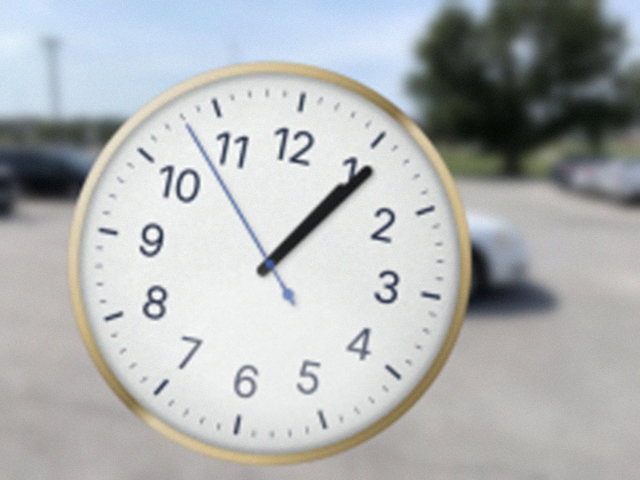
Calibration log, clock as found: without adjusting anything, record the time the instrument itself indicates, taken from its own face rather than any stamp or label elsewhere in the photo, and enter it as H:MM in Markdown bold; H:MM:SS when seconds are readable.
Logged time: **1:05:53**
